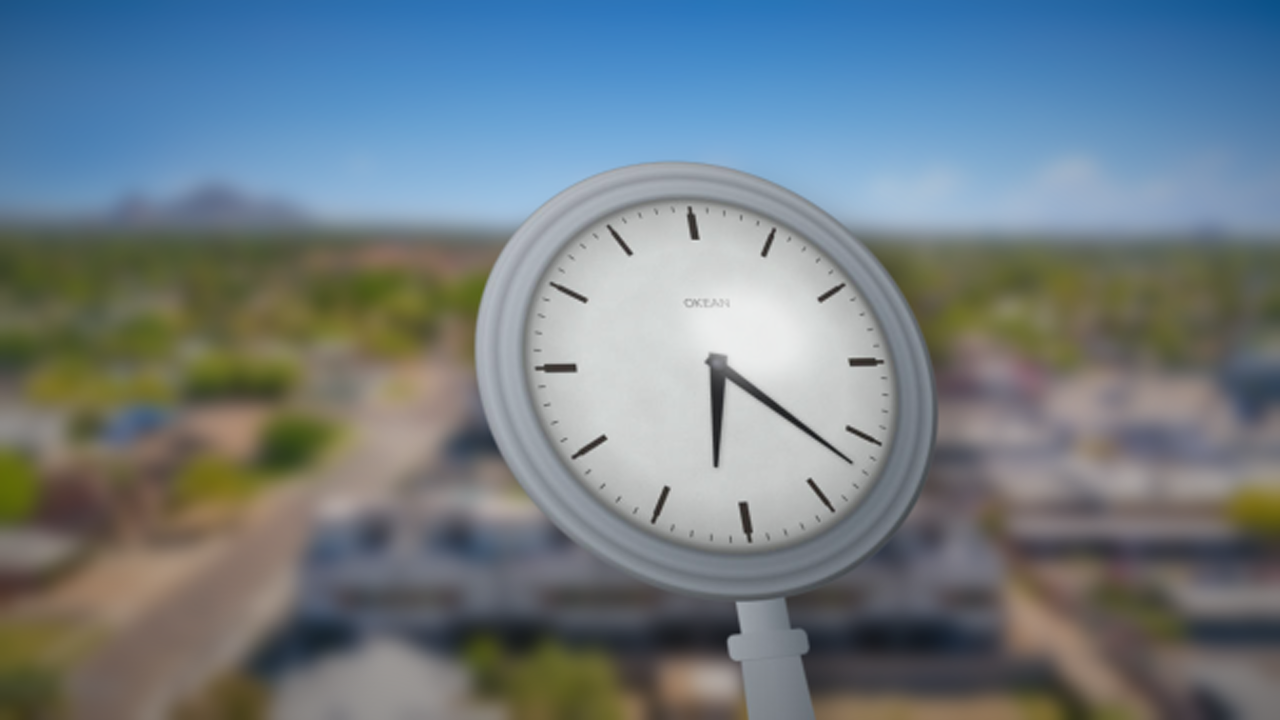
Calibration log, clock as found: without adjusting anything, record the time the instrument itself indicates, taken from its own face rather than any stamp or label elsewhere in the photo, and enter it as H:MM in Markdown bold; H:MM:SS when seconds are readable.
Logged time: **6:22**
